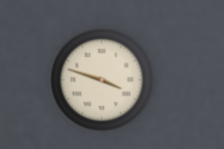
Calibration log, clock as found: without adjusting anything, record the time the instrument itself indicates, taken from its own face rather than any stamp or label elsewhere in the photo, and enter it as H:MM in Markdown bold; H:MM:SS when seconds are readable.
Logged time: **3:48**
